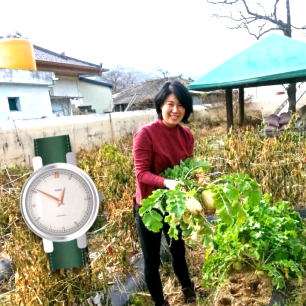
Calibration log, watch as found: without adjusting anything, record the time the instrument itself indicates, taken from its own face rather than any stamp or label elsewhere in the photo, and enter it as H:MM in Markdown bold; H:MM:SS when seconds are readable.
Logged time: **12:51**
